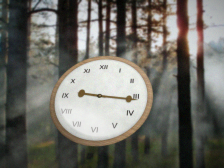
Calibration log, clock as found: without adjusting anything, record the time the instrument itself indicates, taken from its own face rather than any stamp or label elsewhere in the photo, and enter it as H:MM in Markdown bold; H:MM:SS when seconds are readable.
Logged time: **9:16**
